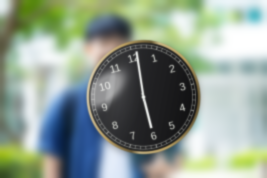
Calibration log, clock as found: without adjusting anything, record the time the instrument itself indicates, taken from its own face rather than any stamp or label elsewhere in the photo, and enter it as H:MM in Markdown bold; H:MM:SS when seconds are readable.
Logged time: **6:01**
